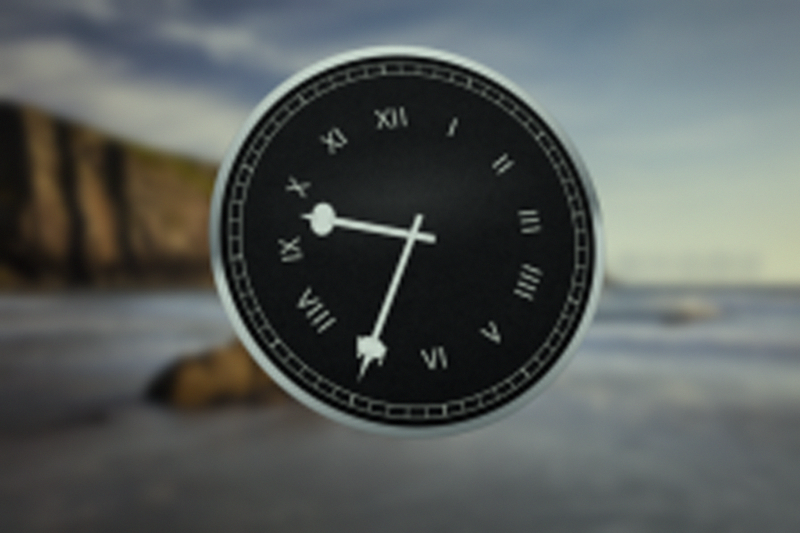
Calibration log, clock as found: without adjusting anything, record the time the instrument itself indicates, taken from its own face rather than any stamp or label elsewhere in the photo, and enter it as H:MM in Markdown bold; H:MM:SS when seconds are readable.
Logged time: **9:35**
